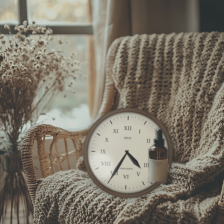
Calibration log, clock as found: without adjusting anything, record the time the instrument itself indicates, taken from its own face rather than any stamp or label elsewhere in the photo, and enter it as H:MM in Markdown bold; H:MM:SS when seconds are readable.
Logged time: **4:35**
